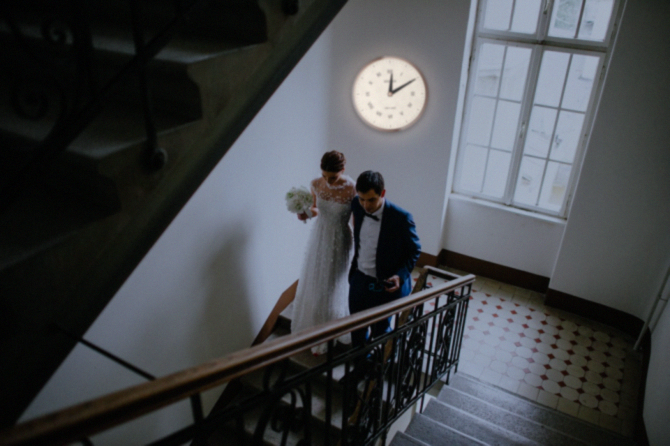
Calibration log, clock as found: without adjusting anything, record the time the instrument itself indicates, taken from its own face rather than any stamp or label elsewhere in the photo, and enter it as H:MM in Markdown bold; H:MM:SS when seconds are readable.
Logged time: **12:10**
